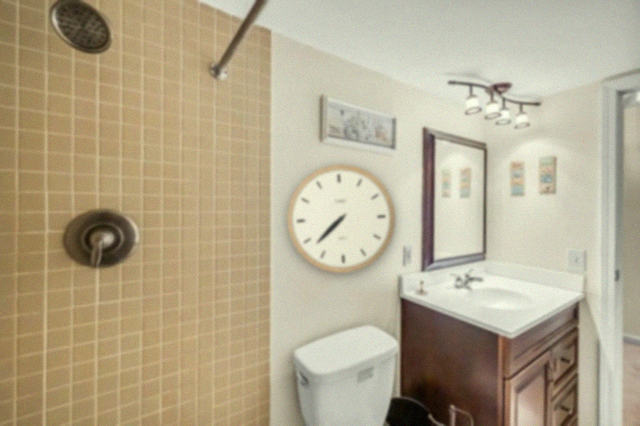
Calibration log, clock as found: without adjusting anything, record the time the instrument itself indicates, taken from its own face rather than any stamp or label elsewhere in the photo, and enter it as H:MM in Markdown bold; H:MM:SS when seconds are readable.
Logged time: **7:38**
